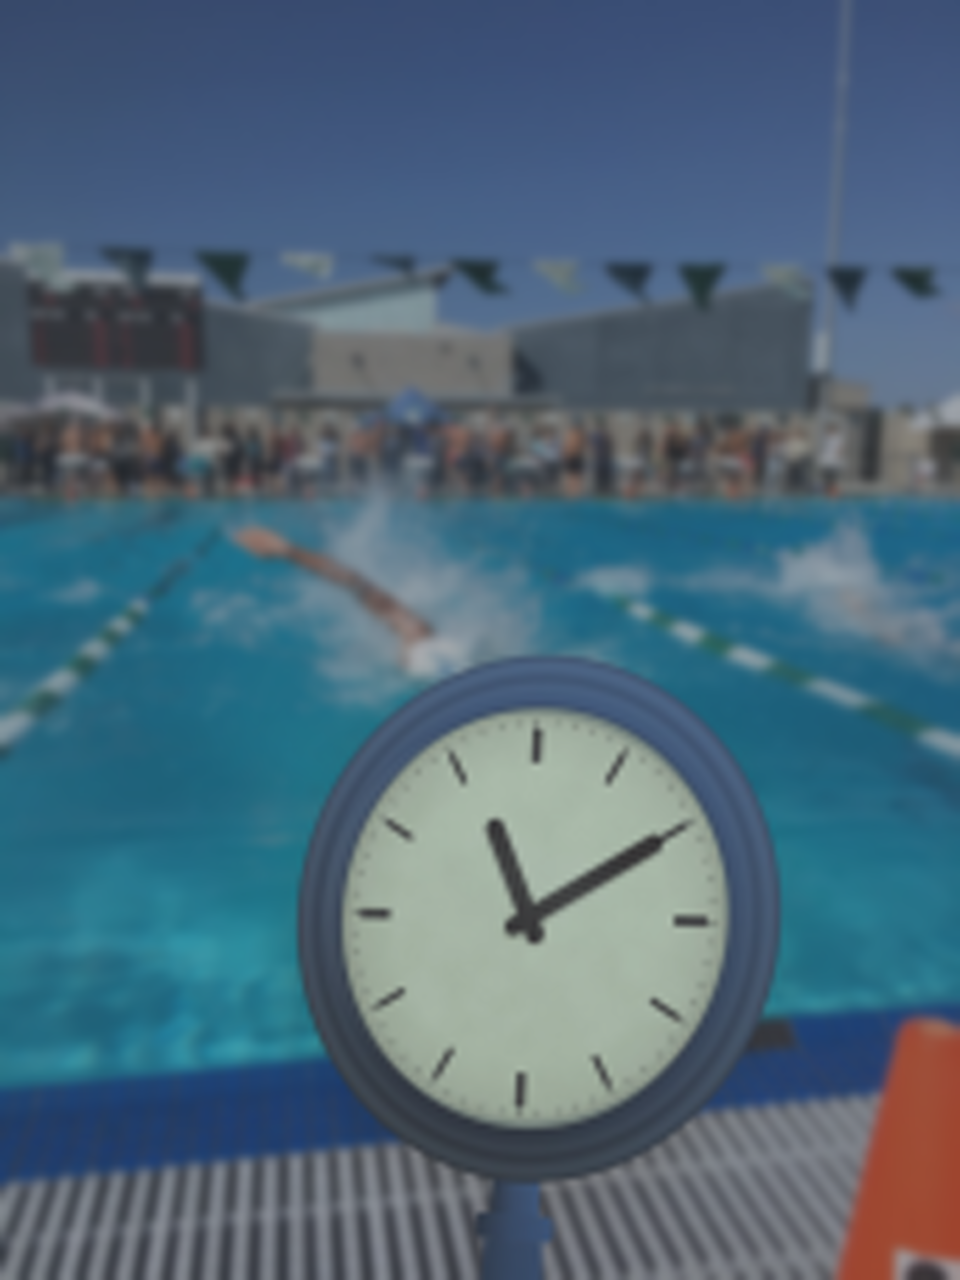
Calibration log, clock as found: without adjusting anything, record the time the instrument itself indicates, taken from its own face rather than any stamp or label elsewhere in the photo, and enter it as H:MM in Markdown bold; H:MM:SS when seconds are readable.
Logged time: **11:10**
